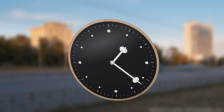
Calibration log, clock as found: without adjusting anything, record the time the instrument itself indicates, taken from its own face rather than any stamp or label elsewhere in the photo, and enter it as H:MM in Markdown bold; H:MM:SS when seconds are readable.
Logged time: **1:22**
